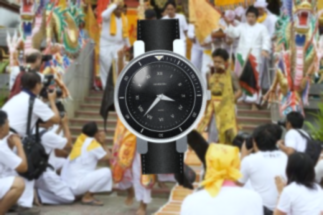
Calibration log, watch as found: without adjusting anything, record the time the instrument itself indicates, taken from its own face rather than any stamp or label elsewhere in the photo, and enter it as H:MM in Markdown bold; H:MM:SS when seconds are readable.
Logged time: **3:37**
